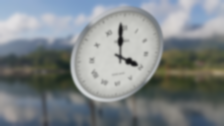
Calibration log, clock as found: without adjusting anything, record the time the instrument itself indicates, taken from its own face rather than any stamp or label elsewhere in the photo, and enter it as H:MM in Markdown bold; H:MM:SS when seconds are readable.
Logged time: **3:59**
